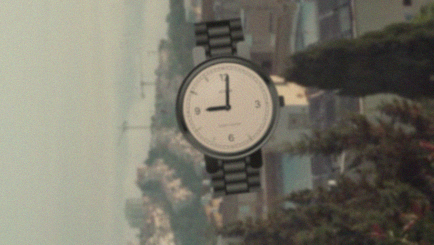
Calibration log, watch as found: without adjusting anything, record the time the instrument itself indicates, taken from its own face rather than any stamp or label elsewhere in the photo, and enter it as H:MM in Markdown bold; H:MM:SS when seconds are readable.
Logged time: **9:01**
